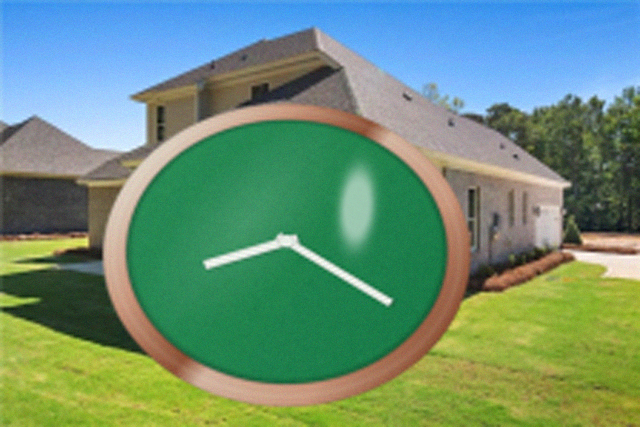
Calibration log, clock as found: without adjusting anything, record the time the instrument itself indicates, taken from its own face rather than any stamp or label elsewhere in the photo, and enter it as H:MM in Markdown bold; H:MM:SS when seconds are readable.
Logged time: **8:21**
